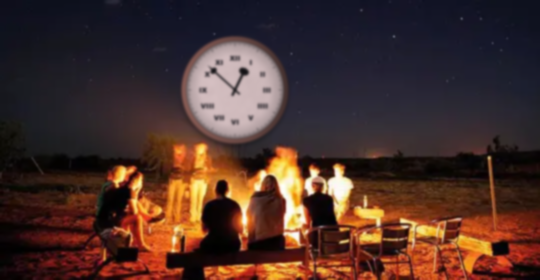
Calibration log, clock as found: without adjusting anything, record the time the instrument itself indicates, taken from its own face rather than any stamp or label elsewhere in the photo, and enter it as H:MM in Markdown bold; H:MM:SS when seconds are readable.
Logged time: **12:52**
